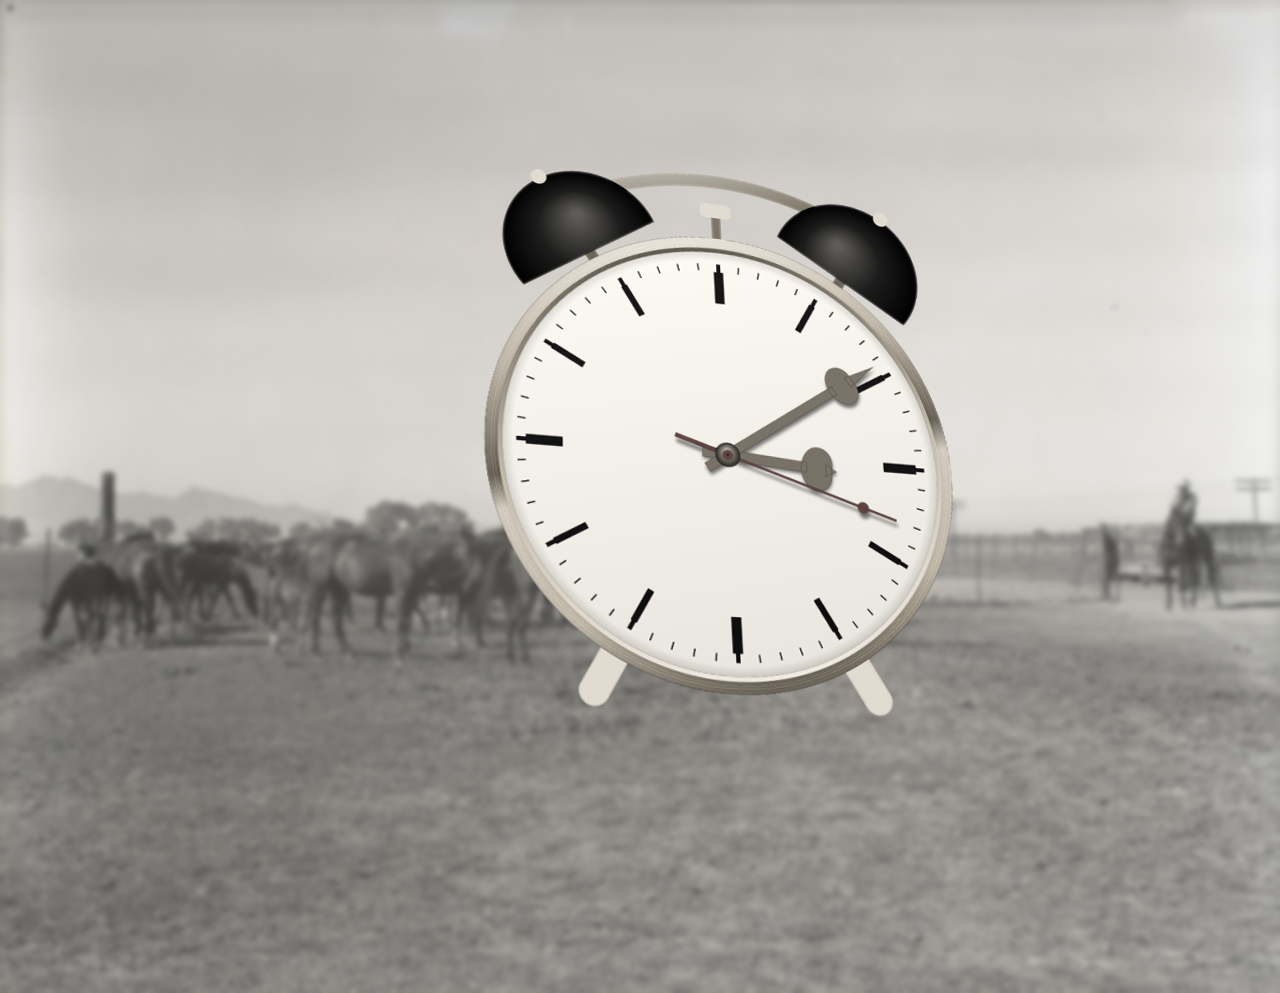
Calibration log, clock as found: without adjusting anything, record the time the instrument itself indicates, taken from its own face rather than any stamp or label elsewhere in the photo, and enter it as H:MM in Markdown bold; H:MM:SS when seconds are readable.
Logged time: **3:09:18**
